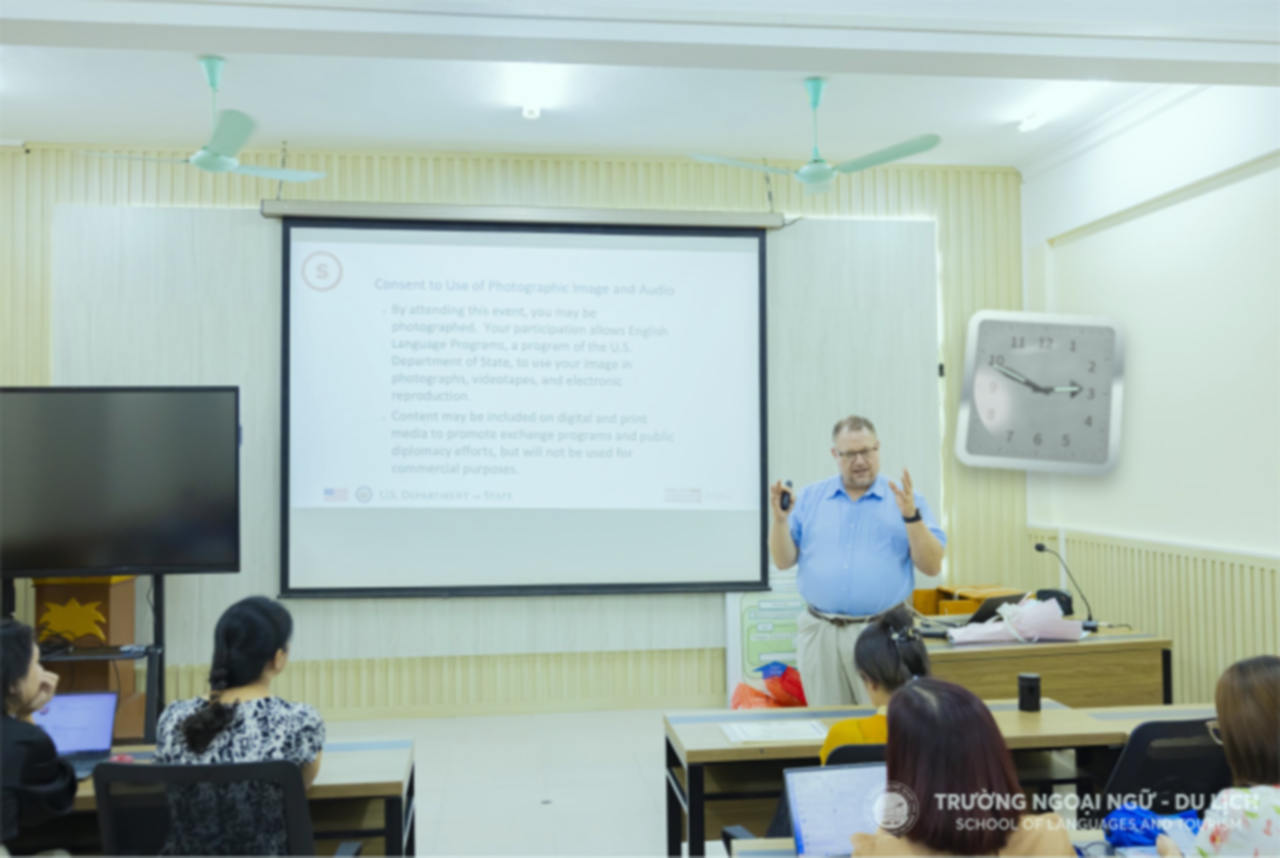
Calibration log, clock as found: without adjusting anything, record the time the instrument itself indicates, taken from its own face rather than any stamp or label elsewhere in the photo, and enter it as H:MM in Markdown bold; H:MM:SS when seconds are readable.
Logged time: **2:49**
